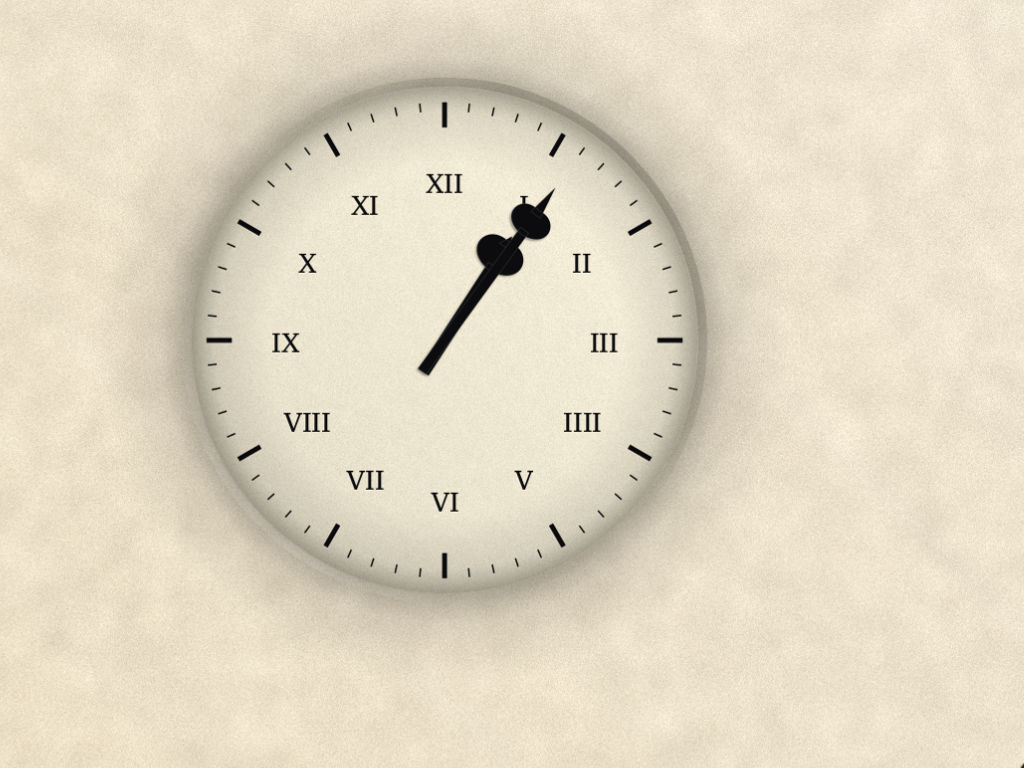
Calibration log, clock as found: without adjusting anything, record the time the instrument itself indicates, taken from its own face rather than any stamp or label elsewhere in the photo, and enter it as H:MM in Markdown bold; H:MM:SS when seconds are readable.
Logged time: **1:06**
